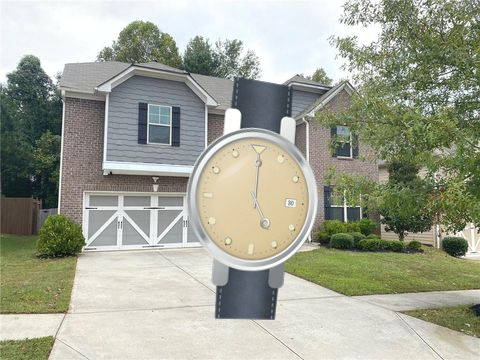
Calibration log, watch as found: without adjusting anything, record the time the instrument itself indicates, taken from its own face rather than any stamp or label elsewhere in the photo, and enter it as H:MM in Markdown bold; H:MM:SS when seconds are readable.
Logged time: **5:00**
